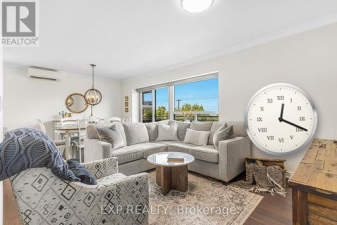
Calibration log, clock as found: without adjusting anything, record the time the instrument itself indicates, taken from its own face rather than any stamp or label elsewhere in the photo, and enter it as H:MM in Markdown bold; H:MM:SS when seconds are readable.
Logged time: **12:19**
